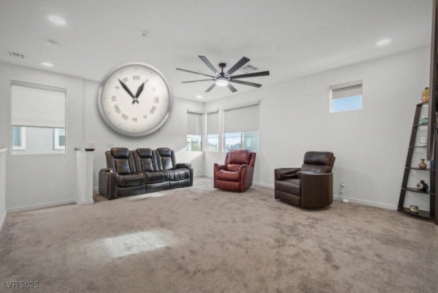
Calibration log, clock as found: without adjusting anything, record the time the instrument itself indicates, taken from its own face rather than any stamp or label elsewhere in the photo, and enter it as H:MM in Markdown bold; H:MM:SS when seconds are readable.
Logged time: **12:53**
